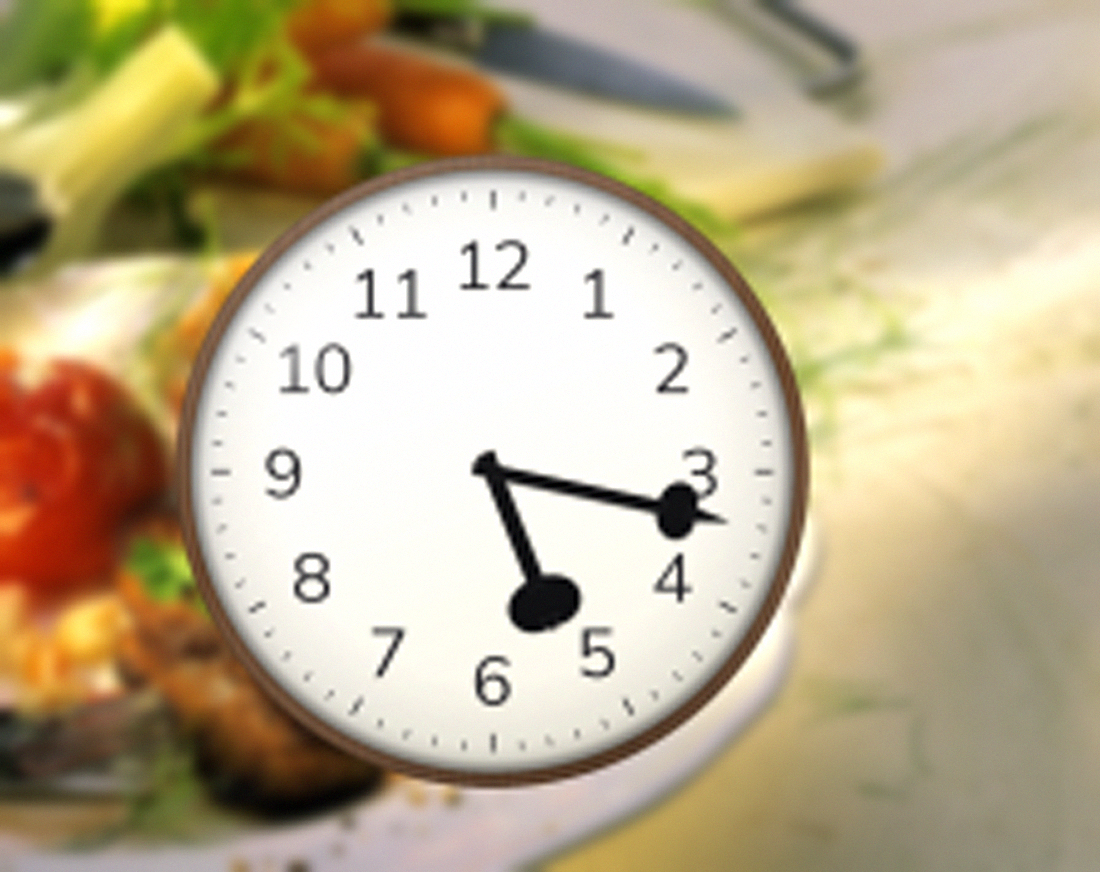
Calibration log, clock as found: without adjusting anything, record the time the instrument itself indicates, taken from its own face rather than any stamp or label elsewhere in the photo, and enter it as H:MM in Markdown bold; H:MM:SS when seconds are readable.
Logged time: **5:17**
